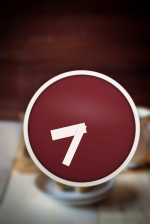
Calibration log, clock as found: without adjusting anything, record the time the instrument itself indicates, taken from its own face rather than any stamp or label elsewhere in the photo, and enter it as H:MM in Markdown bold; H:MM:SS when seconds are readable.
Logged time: **8:34**
